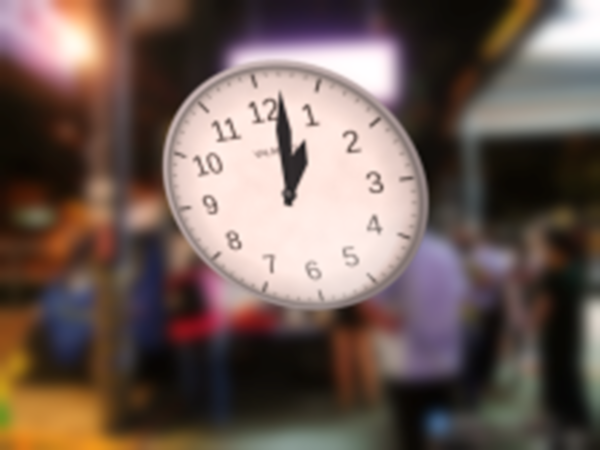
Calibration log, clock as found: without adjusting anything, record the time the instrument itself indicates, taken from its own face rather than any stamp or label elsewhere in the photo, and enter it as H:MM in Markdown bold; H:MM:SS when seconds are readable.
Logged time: **1:02**
